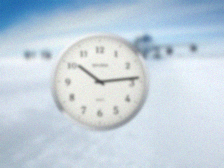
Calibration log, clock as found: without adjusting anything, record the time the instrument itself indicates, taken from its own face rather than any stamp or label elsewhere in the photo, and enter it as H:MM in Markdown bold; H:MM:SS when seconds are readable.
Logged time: **10:14**
